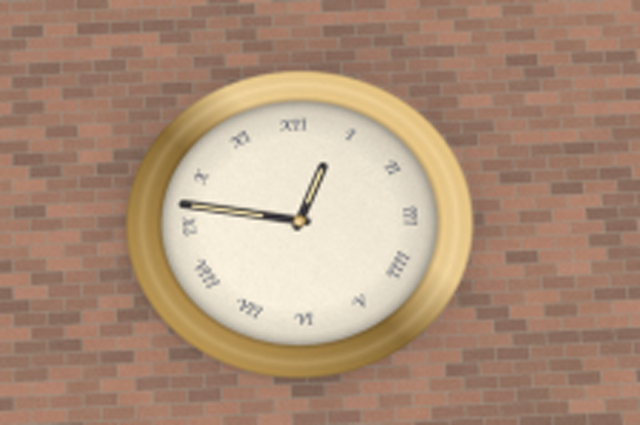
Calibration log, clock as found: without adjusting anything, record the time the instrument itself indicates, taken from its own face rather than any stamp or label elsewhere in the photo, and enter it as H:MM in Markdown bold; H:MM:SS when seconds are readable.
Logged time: **12:47**
